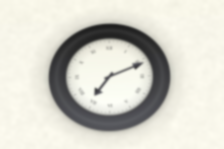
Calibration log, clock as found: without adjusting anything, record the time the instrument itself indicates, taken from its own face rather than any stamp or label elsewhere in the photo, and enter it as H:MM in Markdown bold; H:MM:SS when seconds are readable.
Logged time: **7:11**
